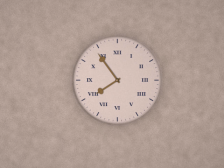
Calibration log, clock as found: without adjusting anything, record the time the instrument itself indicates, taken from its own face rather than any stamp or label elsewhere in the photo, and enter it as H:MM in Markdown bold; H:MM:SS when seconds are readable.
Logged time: **7:54**
